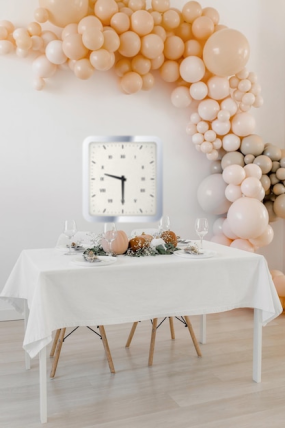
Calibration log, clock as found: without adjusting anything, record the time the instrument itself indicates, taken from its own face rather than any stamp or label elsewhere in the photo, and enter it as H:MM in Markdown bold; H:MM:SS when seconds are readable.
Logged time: **9:30**
